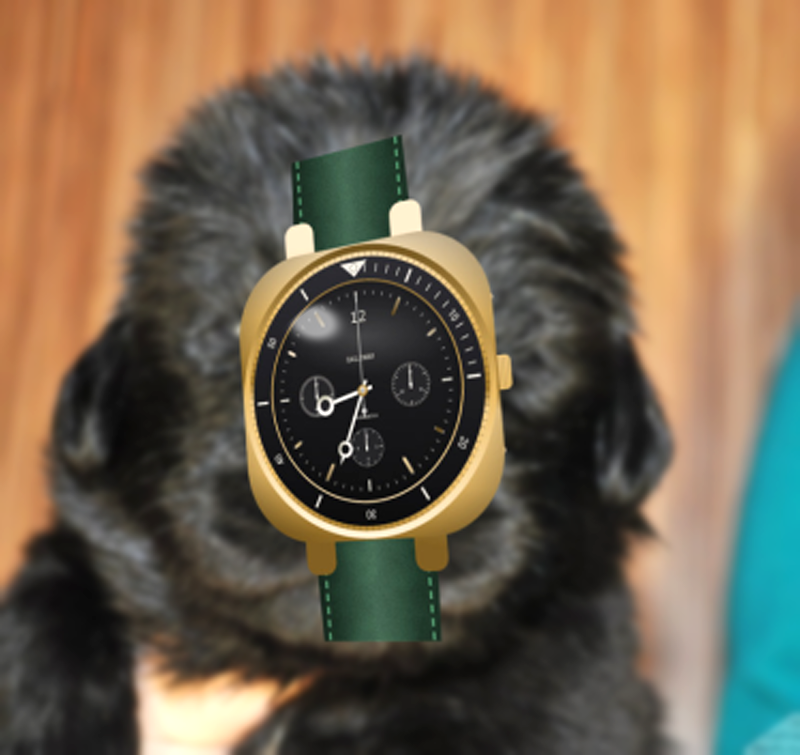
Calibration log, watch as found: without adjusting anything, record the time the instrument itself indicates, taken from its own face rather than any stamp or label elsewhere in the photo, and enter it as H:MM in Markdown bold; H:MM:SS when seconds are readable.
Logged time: **8:34**
